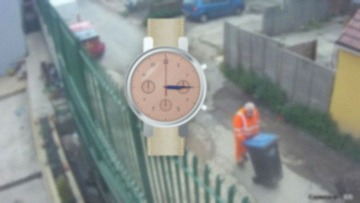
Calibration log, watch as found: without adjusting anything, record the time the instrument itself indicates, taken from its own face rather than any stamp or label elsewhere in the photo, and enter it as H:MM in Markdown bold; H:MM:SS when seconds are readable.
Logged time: **3:15**
